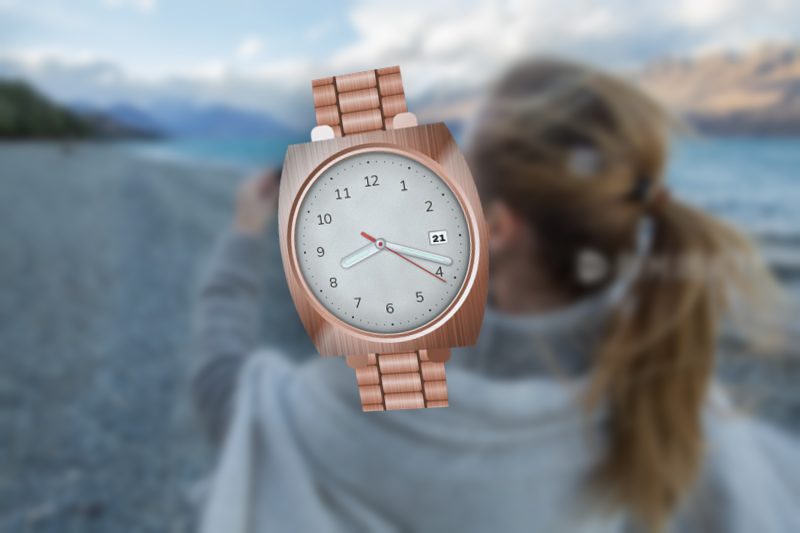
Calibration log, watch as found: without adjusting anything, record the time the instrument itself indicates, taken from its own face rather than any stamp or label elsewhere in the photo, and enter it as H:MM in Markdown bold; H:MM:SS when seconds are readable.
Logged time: **8:18:21**
